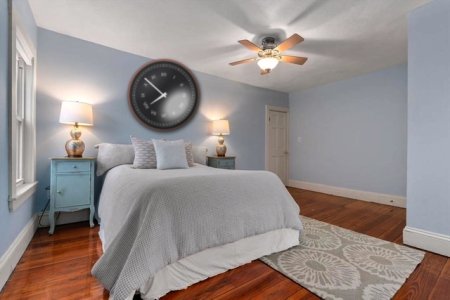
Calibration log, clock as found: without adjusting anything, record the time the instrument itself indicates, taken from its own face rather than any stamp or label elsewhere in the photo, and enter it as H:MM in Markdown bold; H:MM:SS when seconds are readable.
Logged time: **7:52**
